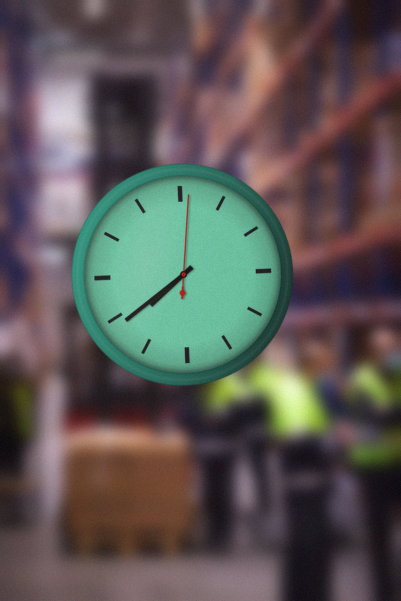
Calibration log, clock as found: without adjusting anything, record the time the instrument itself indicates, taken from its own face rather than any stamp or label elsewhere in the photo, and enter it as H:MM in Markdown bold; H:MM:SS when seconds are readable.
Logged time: **7:39:01**
